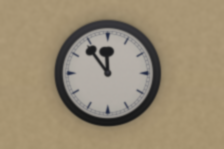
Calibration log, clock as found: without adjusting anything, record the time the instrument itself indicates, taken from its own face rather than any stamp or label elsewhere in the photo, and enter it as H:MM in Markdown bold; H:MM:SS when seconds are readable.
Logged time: **11:54**
